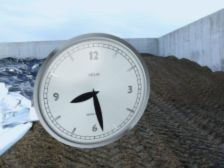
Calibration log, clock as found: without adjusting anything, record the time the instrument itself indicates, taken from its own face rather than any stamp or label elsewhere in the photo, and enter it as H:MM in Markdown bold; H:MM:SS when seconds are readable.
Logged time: **8:28**
